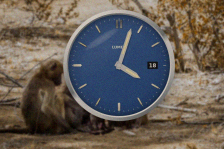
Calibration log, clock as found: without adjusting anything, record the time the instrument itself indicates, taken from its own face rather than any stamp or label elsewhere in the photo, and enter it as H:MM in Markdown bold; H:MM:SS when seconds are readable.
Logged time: **4:03**
